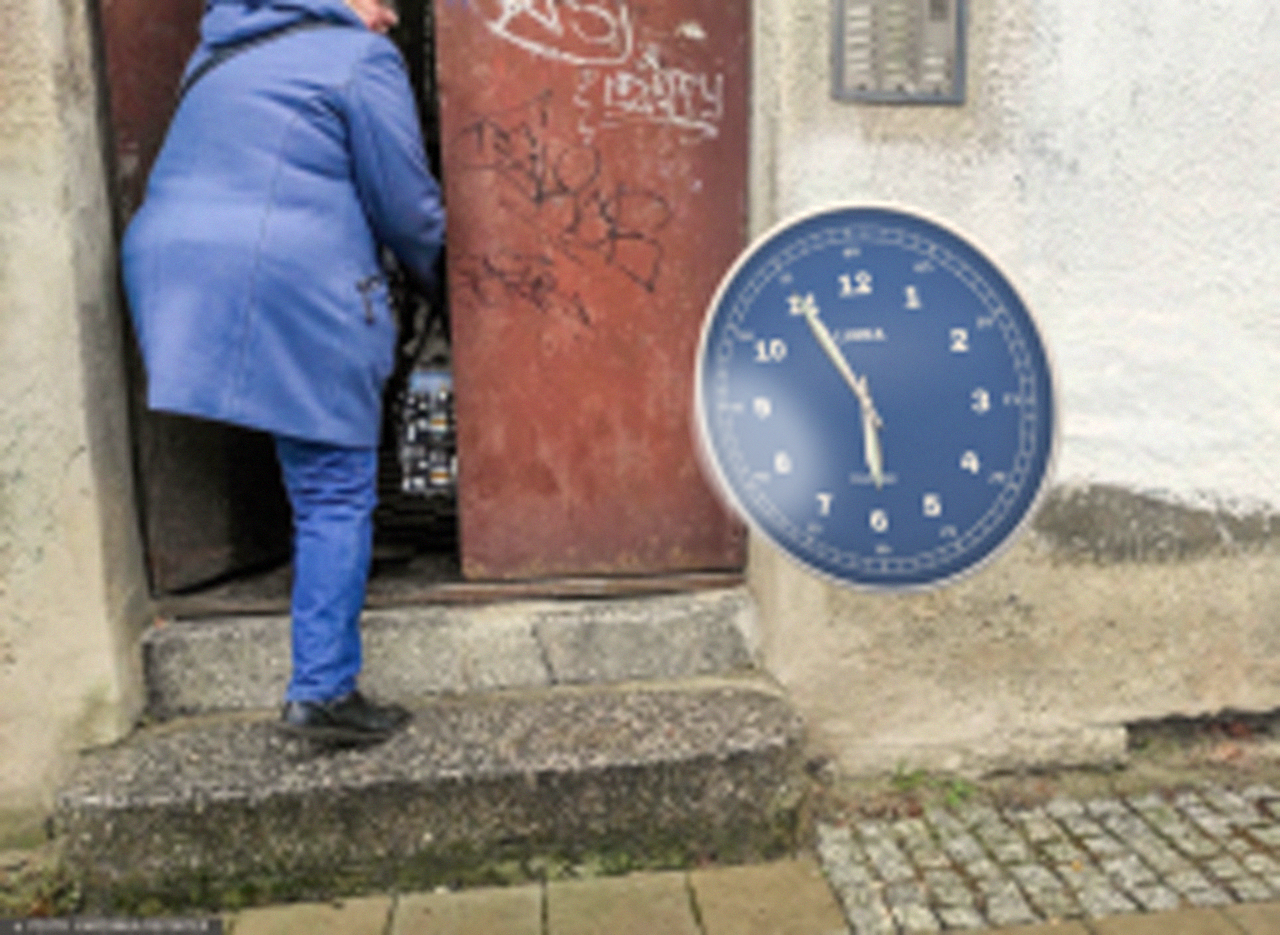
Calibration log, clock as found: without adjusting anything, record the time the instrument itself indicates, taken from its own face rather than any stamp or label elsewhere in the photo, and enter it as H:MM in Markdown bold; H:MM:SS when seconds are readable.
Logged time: **5:55**
